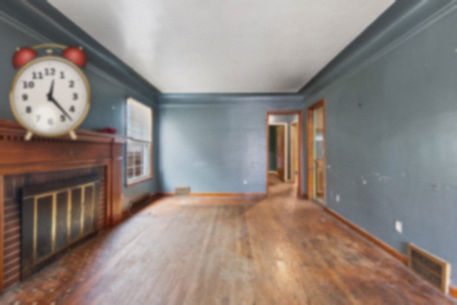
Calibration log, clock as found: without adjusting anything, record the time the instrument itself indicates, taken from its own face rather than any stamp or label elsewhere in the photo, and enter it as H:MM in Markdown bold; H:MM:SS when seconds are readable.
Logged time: **12:23**
